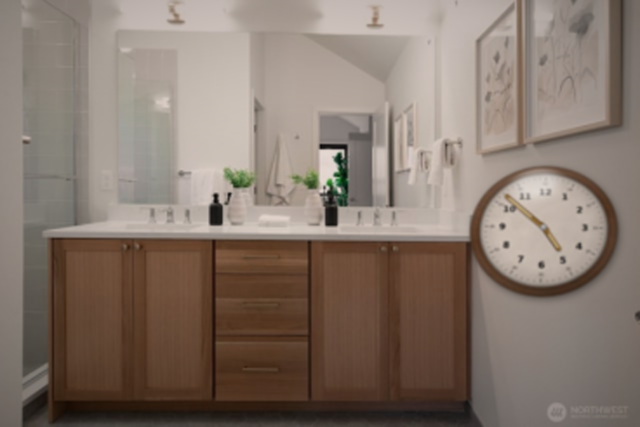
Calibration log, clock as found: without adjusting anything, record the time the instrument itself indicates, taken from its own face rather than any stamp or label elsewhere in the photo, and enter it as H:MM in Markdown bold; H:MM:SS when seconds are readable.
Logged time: **4:52**
